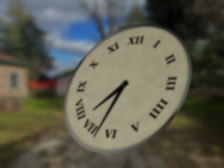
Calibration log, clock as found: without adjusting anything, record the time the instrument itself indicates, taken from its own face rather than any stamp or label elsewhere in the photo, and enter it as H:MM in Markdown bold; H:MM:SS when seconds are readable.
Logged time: **7:33**
